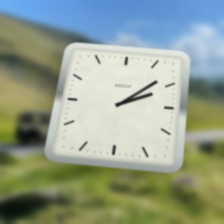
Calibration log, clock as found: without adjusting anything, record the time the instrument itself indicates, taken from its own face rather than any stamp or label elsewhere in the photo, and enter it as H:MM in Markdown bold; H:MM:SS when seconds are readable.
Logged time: **2:08**
